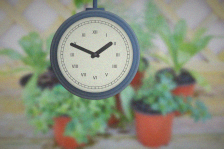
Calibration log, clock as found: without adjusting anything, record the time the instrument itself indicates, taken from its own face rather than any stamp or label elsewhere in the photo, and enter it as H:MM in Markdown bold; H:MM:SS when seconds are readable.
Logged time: **1:49**
